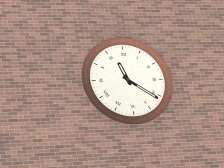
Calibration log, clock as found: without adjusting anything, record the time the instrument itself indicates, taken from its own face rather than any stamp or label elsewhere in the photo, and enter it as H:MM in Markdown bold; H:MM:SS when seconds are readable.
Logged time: **11:21**
